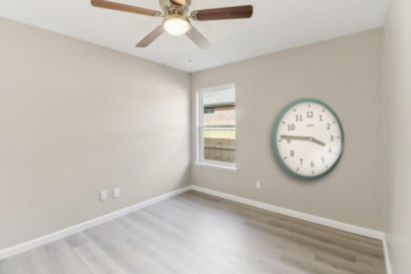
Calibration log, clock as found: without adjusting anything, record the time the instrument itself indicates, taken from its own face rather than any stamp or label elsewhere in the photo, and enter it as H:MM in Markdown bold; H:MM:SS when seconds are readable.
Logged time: **3:46**
